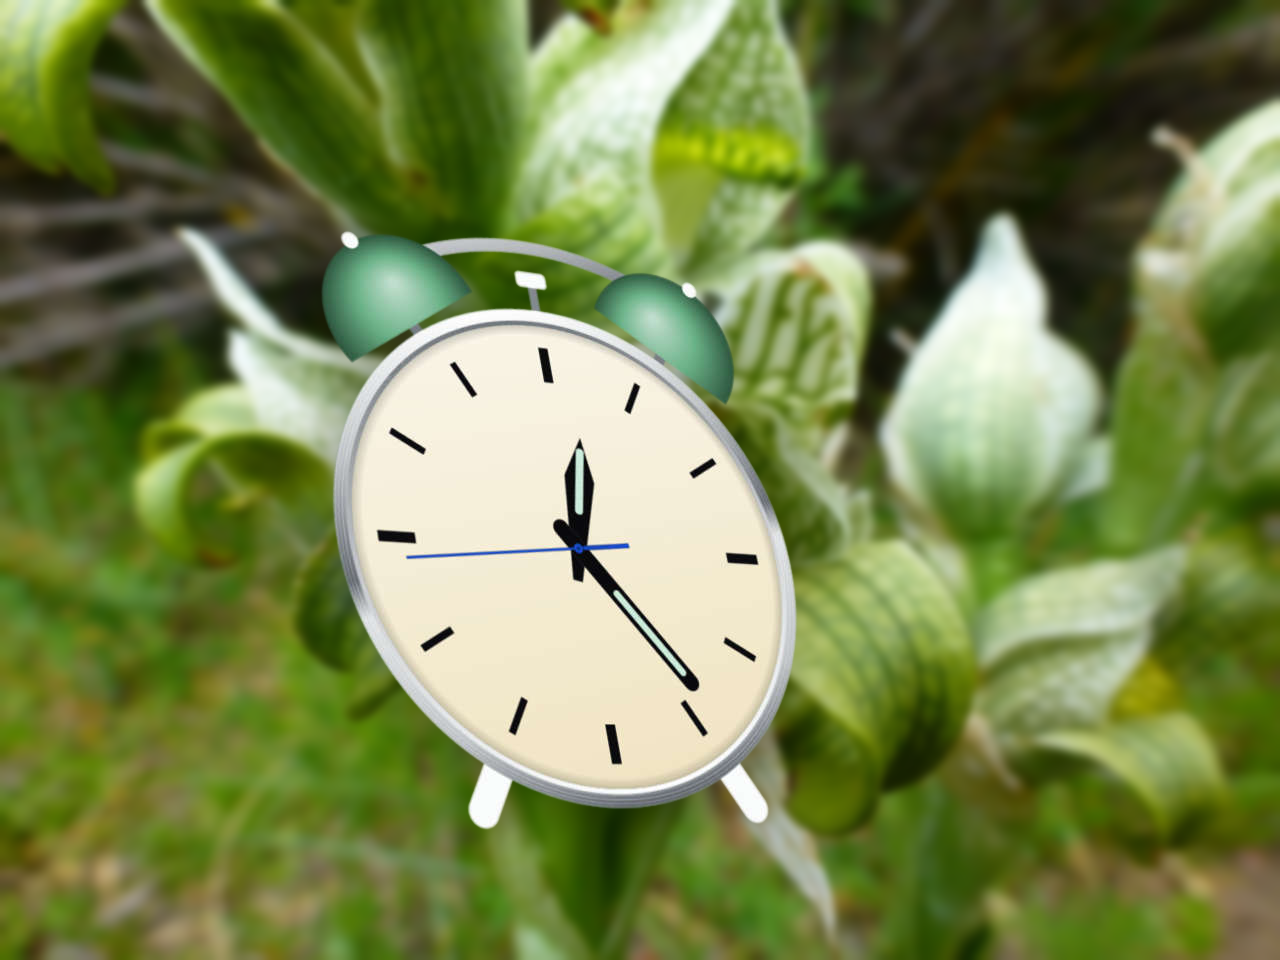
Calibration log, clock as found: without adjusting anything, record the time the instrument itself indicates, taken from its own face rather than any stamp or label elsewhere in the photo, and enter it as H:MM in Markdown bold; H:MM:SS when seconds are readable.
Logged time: **12:23:44**
